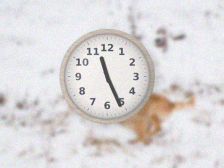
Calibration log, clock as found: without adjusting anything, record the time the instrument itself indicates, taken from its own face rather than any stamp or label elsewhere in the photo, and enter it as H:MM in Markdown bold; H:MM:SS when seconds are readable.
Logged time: **11:26**
